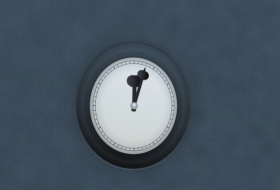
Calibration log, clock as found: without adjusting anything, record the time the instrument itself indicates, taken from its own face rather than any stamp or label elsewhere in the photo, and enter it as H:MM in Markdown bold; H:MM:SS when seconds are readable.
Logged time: **12:03**
